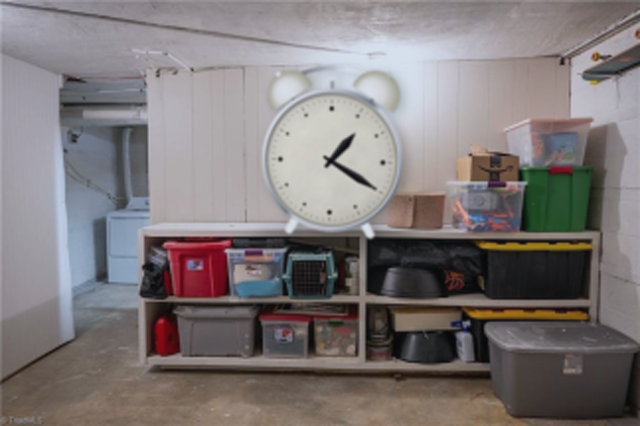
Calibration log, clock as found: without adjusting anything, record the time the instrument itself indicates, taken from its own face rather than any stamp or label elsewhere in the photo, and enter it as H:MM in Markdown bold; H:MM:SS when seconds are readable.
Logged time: **1:20**
